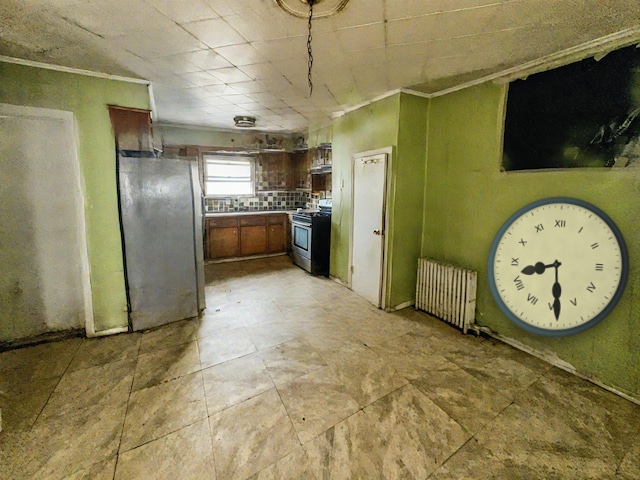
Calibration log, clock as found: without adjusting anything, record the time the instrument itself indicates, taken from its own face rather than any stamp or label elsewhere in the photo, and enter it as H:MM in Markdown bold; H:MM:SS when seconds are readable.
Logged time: **8:29**
